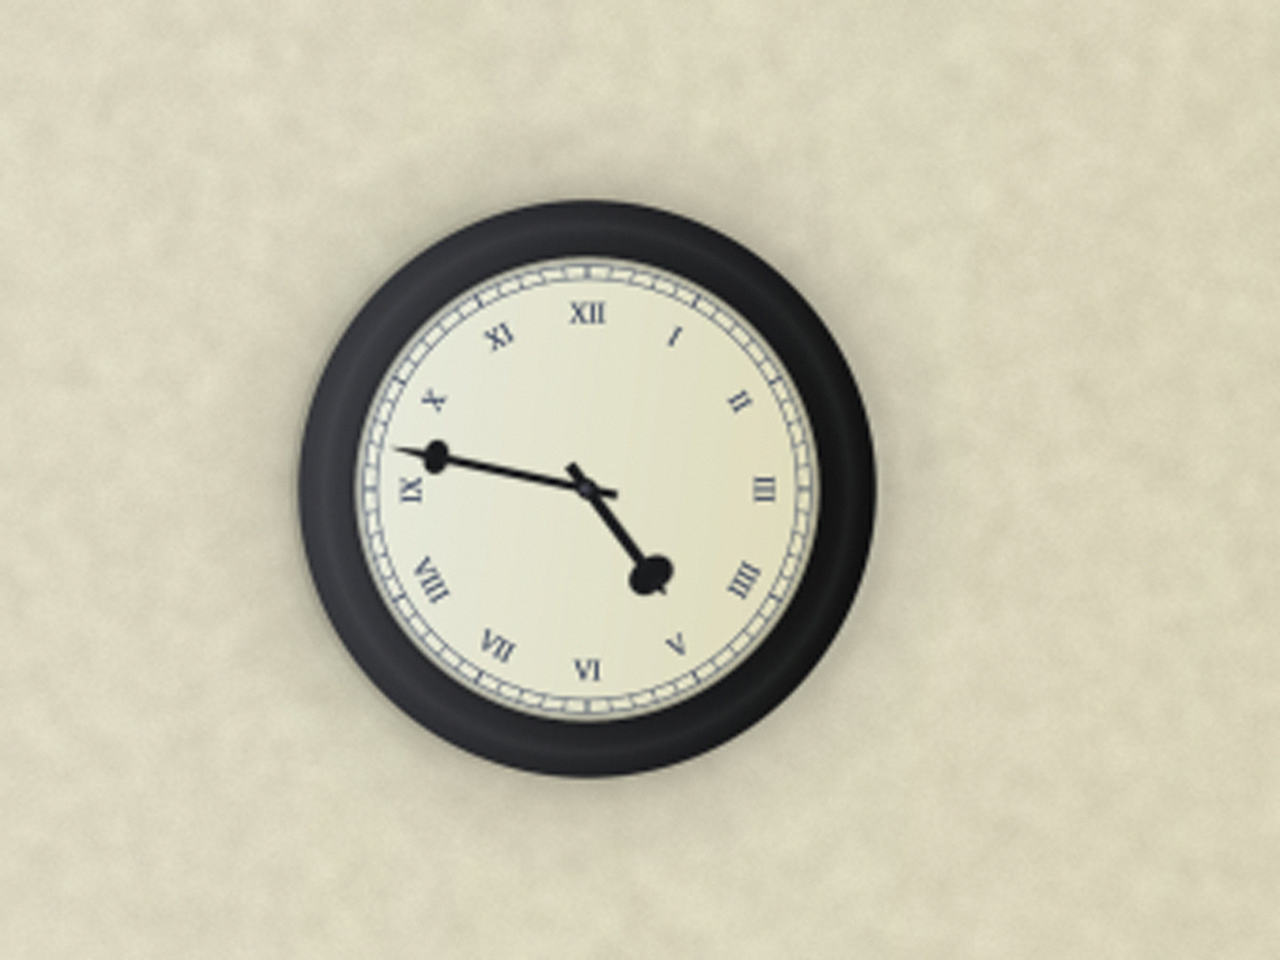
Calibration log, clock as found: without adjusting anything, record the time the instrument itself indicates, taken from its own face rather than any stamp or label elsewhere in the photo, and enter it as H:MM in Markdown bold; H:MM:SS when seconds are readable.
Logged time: **4:47**
